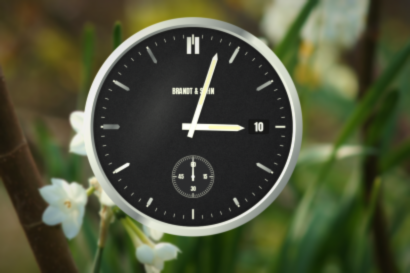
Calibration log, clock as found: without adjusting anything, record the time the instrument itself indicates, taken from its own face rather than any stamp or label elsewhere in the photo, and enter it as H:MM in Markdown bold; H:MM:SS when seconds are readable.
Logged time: **3:03**
